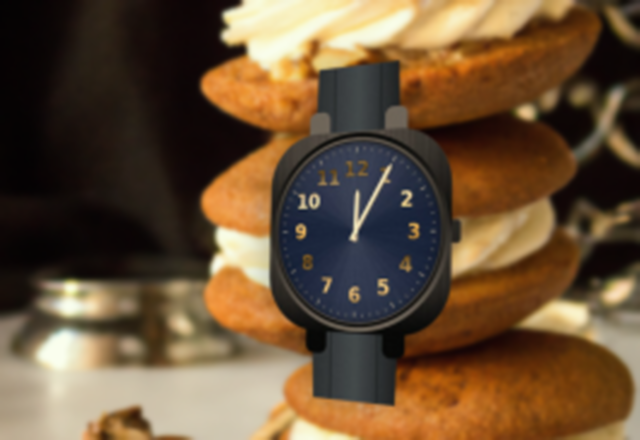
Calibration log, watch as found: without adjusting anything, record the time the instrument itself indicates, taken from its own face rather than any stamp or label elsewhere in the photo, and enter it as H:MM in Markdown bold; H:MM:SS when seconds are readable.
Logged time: **12:05**
